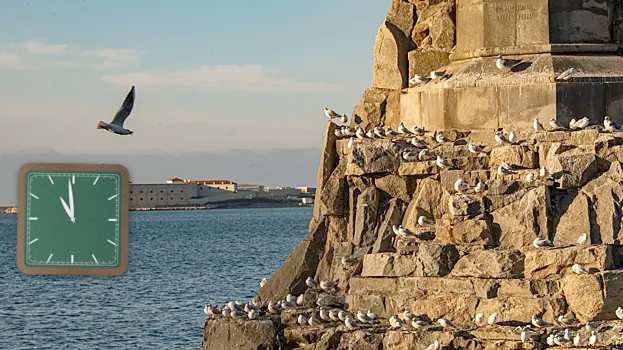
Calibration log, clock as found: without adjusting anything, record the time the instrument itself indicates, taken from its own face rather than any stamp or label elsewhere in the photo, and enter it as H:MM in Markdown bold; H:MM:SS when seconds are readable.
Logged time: **10:59**
